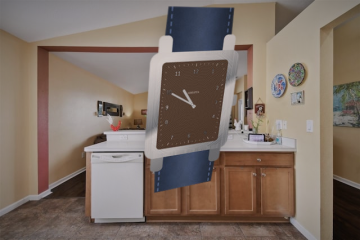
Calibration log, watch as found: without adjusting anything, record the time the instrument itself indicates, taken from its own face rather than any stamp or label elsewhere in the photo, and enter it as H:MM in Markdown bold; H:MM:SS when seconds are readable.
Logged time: **10:50**
